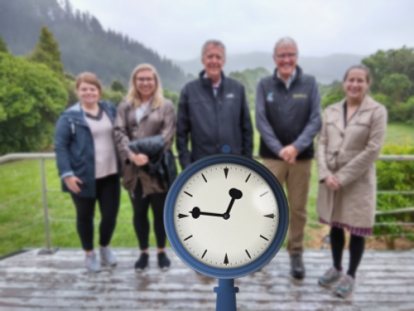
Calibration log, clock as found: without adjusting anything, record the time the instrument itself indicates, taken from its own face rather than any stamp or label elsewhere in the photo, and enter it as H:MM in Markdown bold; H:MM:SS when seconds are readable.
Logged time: **12:46**
